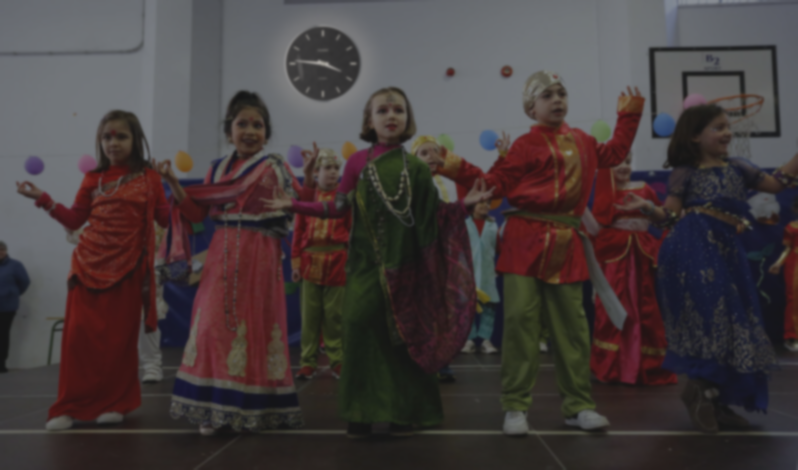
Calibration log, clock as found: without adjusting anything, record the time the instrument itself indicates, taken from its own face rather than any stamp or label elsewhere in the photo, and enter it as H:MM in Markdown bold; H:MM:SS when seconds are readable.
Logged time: **3:46**
